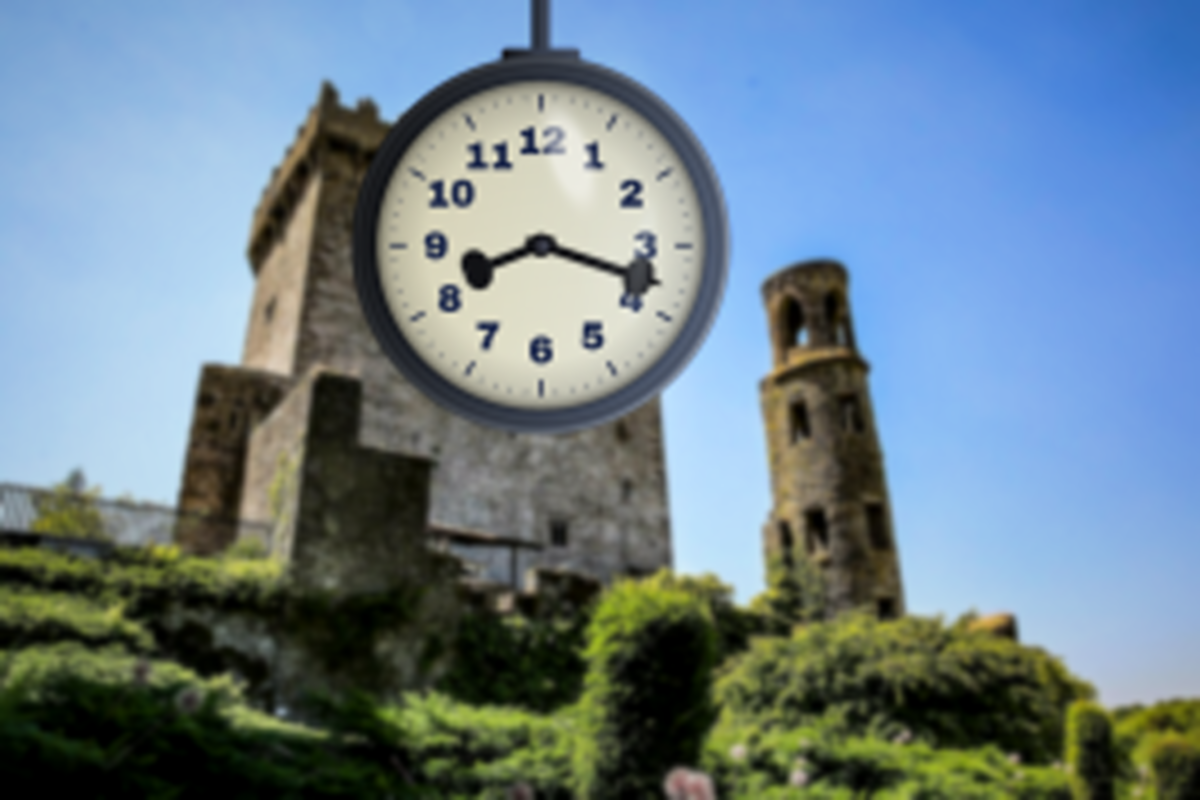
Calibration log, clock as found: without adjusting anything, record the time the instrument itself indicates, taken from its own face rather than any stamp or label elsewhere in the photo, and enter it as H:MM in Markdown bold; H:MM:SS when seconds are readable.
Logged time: **8:18**
